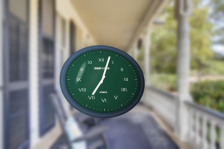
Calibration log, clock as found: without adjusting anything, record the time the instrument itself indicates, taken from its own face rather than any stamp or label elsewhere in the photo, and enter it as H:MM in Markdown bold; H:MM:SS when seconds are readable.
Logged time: **7:03**
